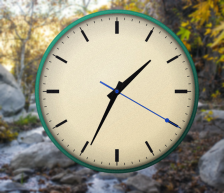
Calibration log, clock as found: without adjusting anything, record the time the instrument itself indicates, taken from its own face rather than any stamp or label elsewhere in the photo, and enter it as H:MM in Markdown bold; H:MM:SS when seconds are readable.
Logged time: **1:34:20**
